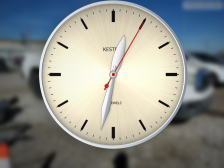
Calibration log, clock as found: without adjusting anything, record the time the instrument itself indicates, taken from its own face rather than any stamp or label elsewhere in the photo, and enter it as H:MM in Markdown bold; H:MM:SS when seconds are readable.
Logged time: **12:32:05**
